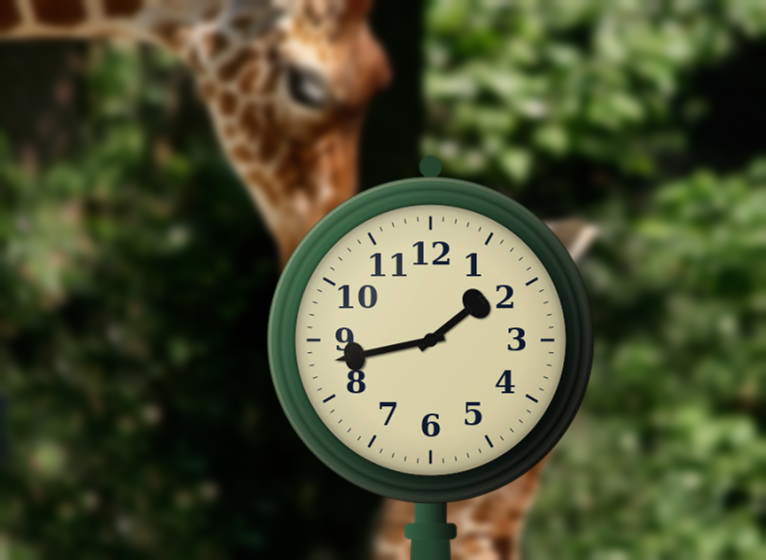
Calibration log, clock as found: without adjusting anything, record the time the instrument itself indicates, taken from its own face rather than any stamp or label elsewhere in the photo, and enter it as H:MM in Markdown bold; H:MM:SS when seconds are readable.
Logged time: **1:43**
